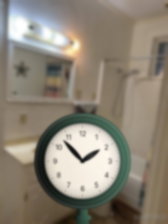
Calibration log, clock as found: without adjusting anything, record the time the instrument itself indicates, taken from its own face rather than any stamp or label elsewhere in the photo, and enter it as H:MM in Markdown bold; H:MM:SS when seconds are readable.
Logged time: **1:53**
